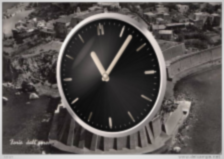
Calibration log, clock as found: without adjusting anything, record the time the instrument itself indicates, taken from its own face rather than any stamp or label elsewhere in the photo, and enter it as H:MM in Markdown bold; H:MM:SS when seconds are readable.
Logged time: **11:07**
